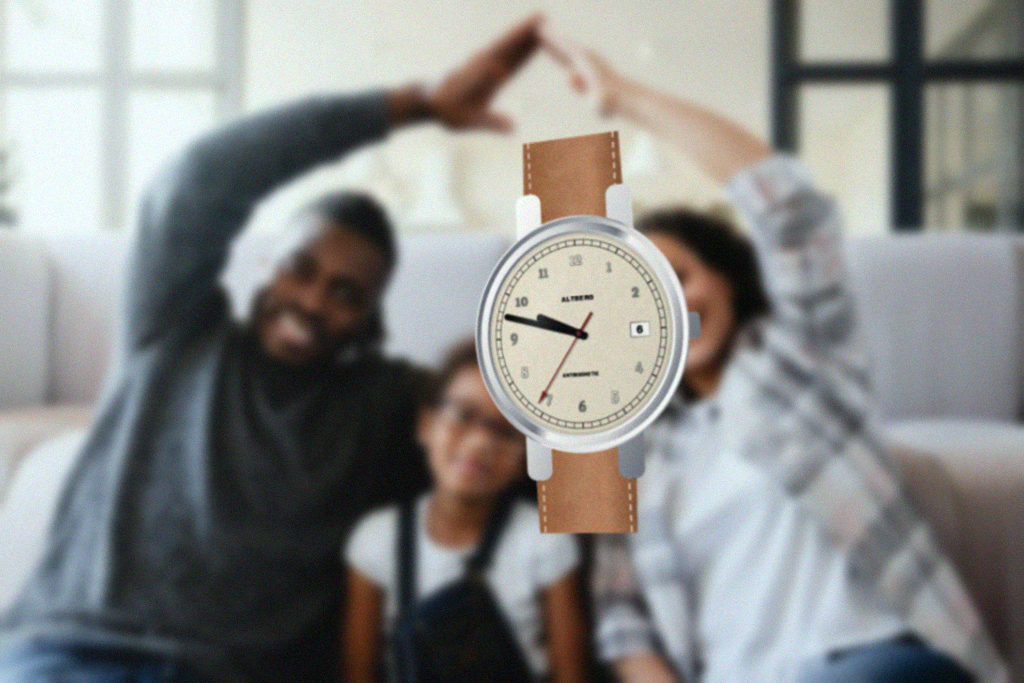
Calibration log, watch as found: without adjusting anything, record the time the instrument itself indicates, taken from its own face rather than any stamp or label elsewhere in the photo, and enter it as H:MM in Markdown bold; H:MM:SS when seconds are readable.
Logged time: **9:47:36**
